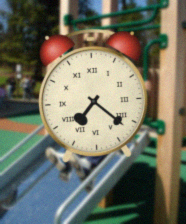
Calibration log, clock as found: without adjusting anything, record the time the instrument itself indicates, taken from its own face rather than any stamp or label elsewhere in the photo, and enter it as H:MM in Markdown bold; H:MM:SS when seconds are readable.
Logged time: **7:22**
